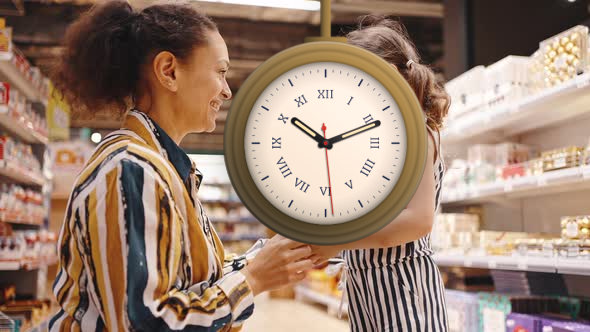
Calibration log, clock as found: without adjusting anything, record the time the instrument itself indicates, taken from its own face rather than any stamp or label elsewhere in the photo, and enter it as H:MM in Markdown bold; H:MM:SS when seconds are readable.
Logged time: **10:11:29**
